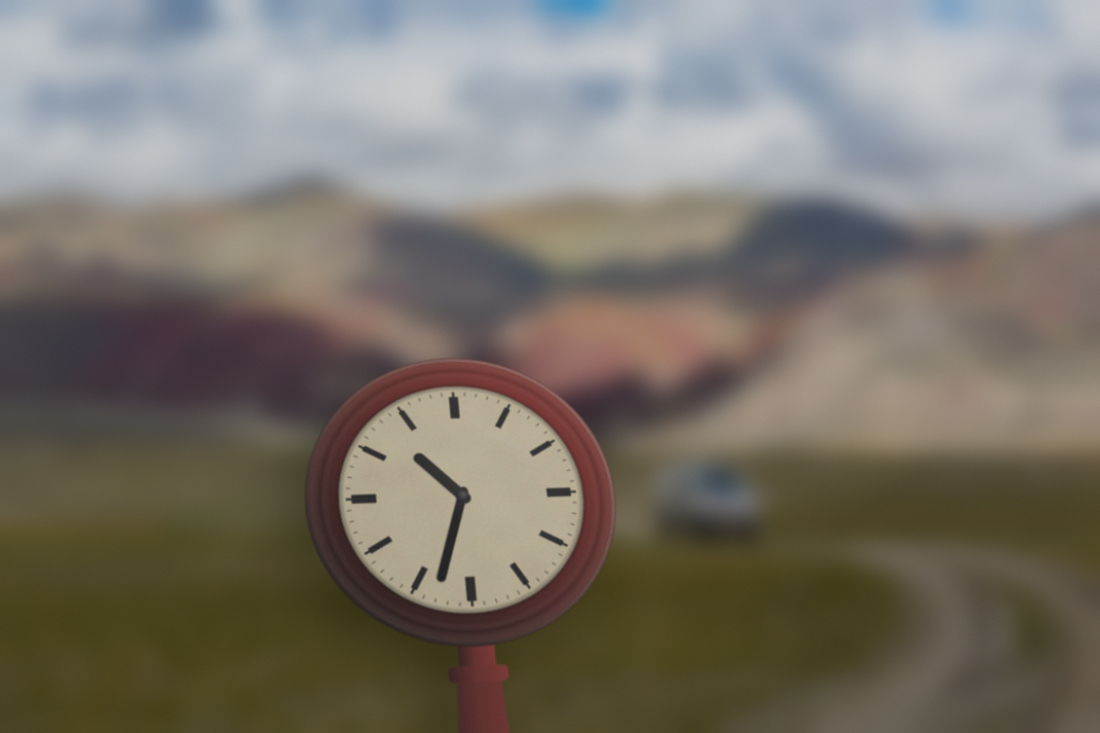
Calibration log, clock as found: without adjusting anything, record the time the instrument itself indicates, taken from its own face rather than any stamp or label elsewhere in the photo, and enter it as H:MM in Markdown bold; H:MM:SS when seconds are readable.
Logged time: **10:33**
